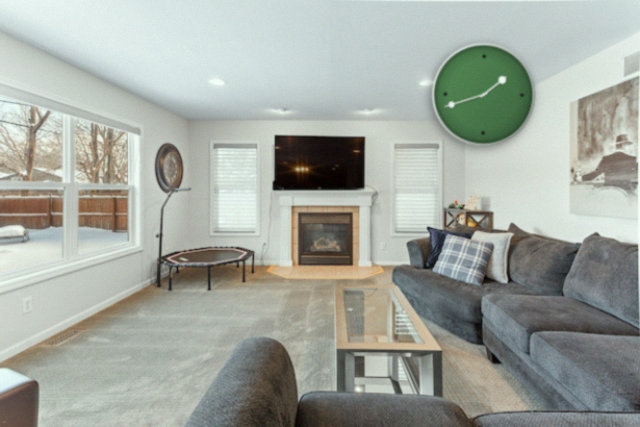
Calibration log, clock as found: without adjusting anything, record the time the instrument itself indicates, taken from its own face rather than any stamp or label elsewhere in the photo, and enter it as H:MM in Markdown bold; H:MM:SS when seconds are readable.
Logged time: **1:42**
